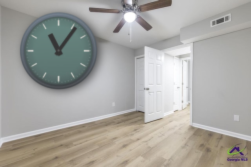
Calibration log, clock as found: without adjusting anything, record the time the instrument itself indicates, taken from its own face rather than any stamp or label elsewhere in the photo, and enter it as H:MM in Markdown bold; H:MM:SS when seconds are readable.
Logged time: **11:06**
